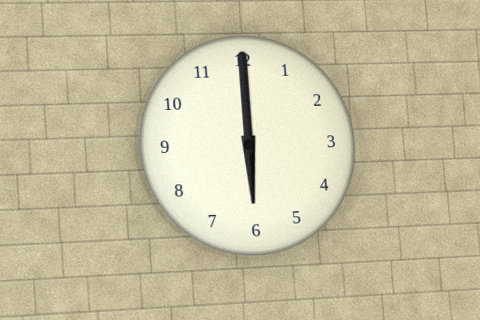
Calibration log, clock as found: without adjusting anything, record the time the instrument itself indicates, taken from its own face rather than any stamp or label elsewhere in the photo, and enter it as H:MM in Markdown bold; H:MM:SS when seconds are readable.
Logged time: **6:00**
